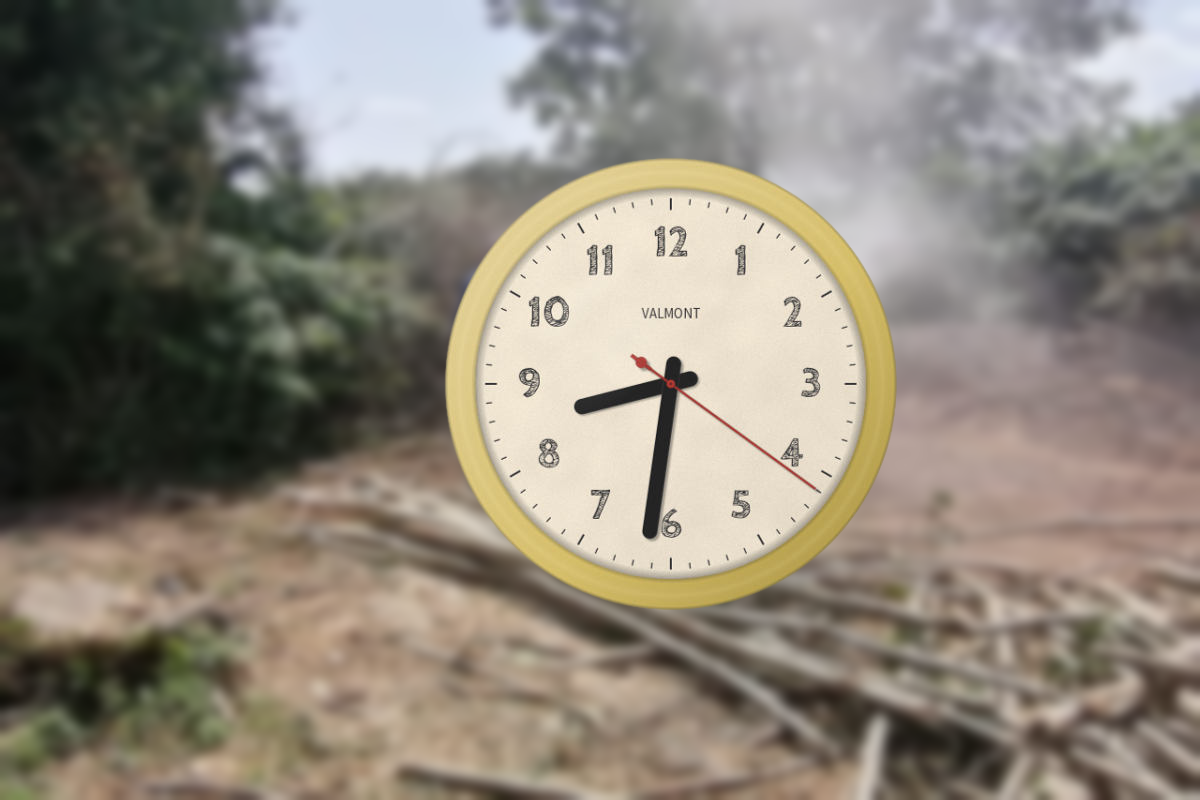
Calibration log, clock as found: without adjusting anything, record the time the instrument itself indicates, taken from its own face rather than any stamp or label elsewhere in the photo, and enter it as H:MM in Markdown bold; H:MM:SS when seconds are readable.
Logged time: **8:31:21**
